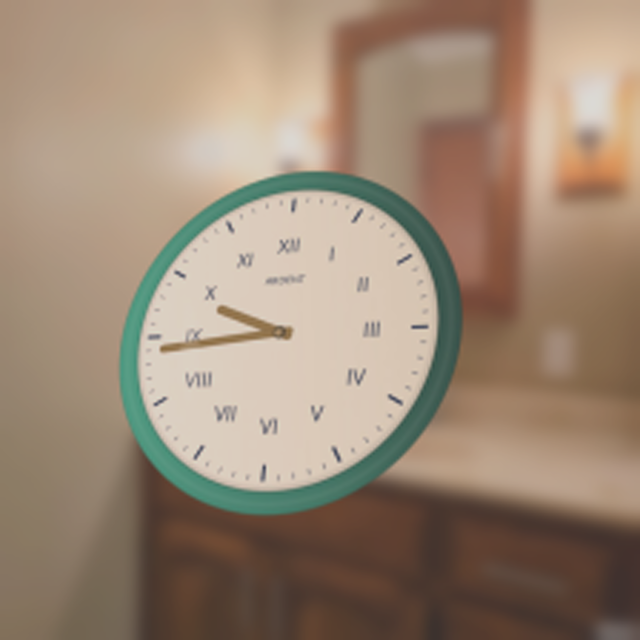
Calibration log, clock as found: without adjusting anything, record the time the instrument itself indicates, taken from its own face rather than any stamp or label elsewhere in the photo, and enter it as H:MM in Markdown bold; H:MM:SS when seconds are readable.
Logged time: **9:44**
